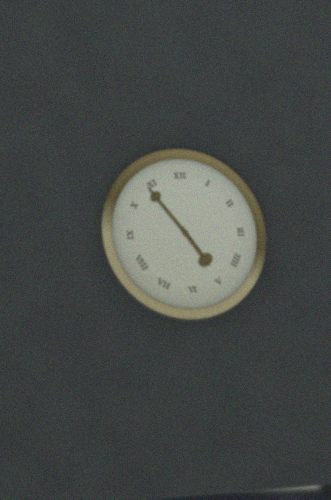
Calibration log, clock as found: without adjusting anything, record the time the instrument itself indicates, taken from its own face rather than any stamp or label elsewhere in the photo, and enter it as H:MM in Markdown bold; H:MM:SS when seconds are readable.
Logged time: **4:54**
